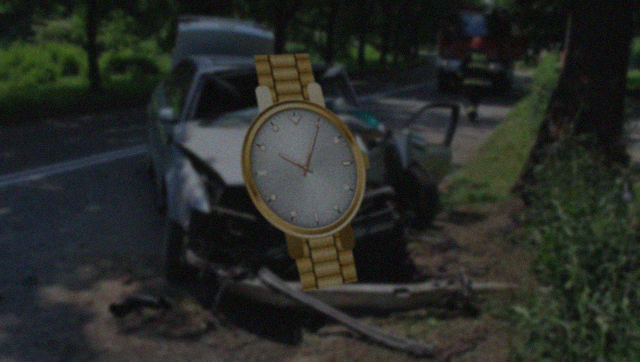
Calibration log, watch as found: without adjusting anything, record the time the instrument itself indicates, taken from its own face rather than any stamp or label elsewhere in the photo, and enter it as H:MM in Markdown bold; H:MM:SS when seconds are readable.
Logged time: **10:05**
